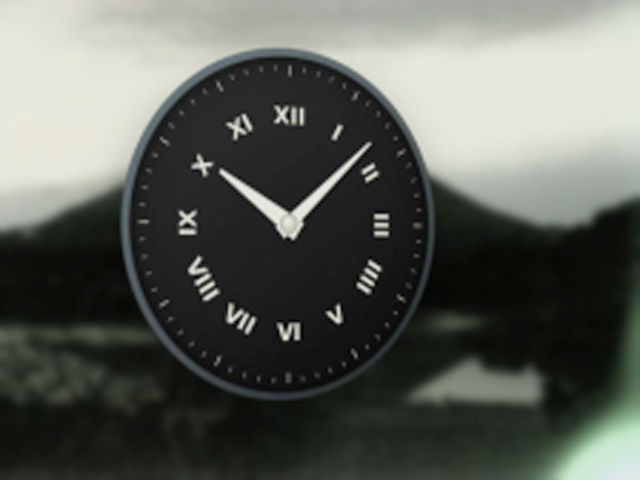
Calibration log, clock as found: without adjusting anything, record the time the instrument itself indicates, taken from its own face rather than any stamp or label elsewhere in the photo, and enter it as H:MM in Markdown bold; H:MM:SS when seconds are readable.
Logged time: **10:08**
